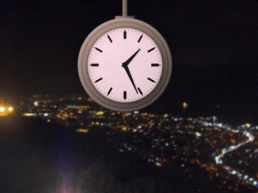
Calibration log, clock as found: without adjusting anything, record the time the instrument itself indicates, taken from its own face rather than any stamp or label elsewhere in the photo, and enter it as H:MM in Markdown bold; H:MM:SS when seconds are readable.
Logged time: **1:26**
